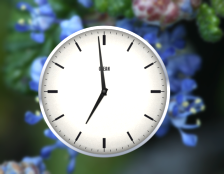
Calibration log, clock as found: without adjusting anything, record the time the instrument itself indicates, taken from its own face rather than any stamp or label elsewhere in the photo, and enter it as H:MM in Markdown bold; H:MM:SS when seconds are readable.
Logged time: **6:59**
